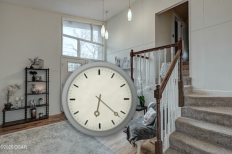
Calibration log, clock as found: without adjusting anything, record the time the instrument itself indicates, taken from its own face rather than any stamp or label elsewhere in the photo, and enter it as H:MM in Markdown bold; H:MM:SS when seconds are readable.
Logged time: **6:22**
